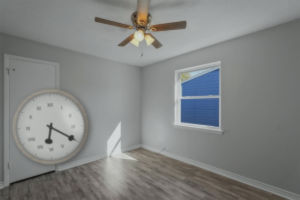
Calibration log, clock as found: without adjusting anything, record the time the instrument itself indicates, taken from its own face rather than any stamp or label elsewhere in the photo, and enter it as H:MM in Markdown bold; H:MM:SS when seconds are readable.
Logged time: **6:20**
